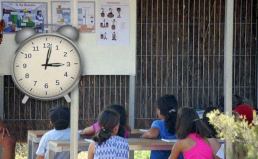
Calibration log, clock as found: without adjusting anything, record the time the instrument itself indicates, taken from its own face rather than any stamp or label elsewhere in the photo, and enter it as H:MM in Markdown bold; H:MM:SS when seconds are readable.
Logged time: **3:02**
